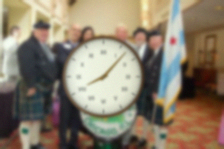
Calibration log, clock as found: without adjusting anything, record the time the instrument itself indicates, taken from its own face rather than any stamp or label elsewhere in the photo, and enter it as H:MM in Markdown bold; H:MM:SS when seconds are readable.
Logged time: **8:07**
